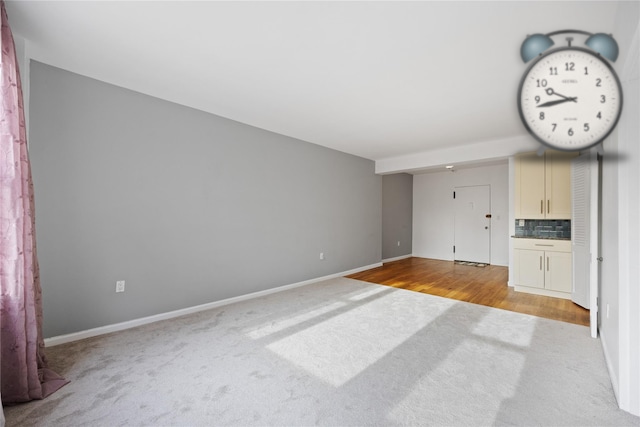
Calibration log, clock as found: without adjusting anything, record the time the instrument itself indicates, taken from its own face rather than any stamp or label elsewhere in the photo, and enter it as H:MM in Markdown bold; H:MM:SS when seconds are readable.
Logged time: **9:43**
